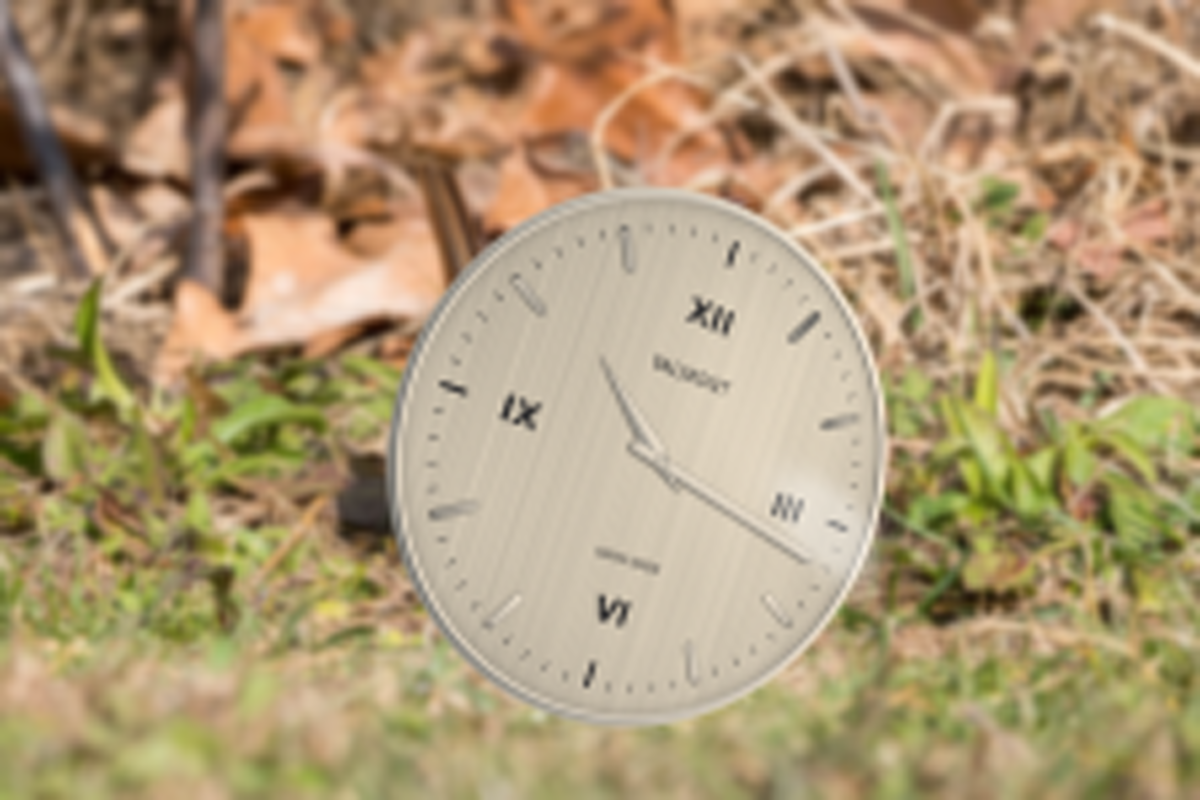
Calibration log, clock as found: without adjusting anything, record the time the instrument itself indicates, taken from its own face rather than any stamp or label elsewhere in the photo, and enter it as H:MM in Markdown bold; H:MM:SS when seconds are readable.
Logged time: **10:17**
